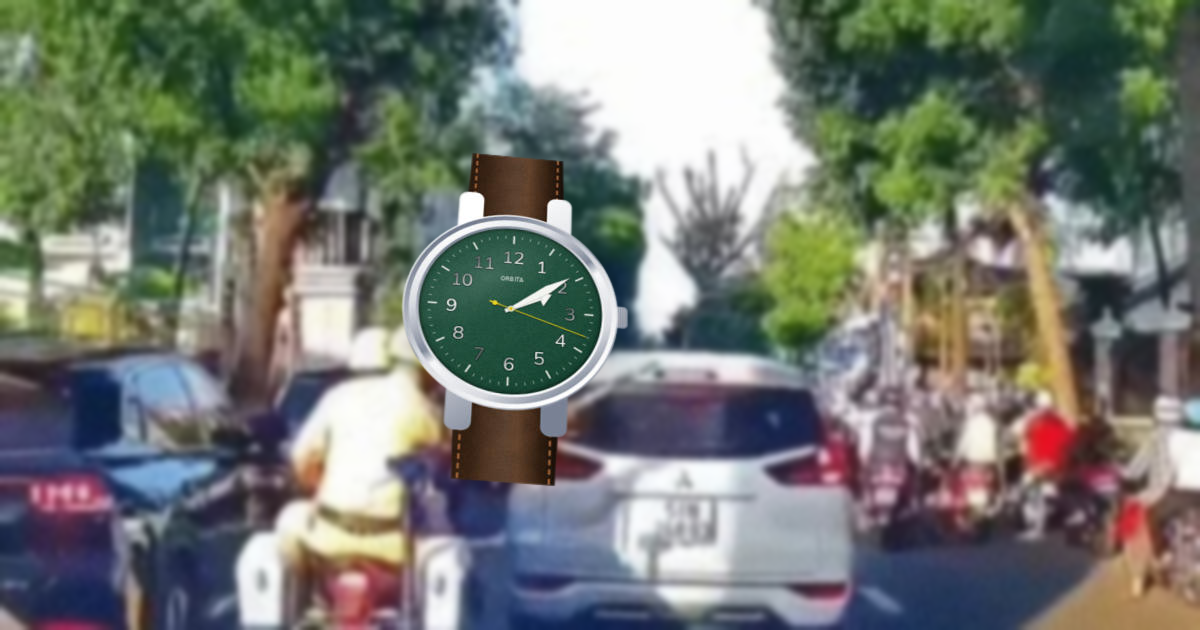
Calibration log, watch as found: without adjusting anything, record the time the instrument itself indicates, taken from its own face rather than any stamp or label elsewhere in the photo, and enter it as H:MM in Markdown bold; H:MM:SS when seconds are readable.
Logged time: **2:09:18**
